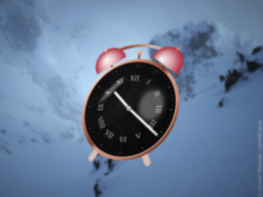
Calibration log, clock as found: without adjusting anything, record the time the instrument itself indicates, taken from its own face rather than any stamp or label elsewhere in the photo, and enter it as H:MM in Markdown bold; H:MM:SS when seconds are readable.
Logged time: **10:21**
